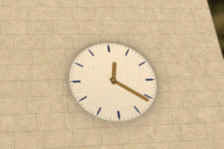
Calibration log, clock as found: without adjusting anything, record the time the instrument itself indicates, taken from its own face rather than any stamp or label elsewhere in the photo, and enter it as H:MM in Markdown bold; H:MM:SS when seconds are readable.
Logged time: **12:21**
